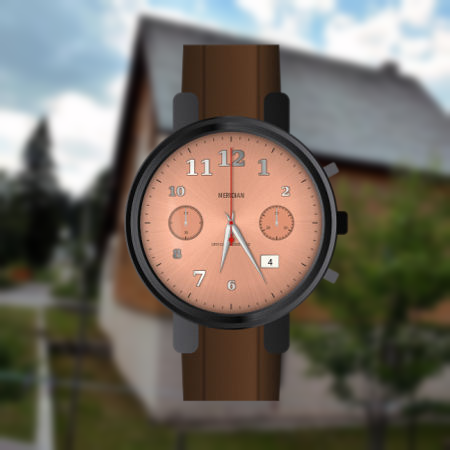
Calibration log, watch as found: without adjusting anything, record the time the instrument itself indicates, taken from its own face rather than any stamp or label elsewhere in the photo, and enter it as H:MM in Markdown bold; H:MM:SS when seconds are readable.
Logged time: **6:25**
